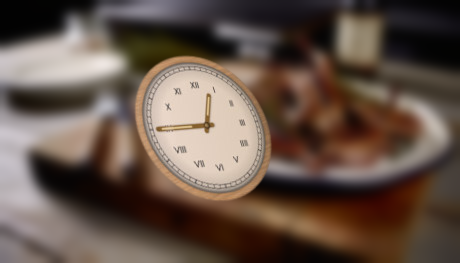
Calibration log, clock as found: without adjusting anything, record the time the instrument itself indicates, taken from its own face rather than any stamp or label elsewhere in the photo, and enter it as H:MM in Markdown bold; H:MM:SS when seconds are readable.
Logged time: **12:45**
